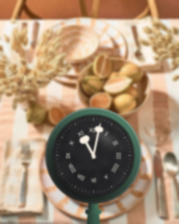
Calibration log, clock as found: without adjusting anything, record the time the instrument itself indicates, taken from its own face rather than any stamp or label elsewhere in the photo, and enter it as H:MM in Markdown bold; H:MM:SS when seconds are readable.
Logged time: **11:02**
